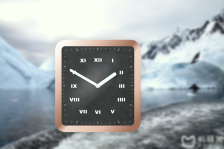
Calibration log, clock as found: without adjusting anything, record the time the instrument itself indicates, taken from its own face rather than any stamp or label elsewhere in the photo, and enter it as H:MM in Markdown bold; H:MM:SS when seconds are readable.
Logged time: **1:50**
